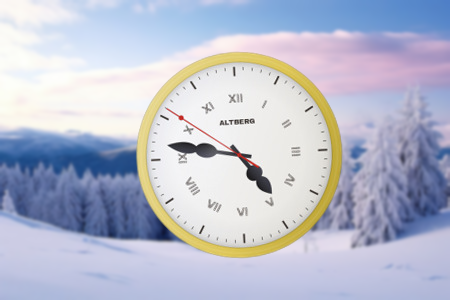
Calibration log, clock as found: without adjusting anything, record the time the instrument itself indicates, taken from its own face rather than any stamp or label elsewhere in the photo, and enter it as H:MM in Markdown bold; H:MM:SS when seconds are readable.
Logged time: **4:46:51**
